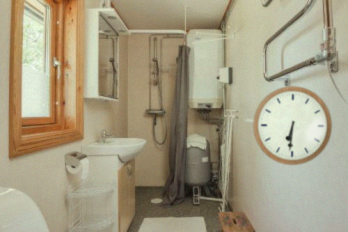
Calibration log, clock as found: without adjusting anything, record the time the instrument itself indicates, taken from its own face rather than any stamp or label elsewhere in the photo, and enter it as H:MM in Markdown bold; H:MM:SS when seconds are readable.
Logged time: **6:31**
